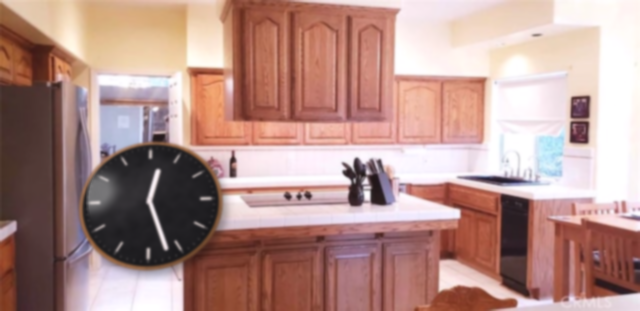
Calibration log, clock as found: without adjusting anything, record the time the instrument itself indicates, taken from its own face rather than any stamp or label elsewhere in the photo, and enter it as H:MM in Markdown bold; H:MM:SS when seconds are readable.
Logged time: **12:27**
